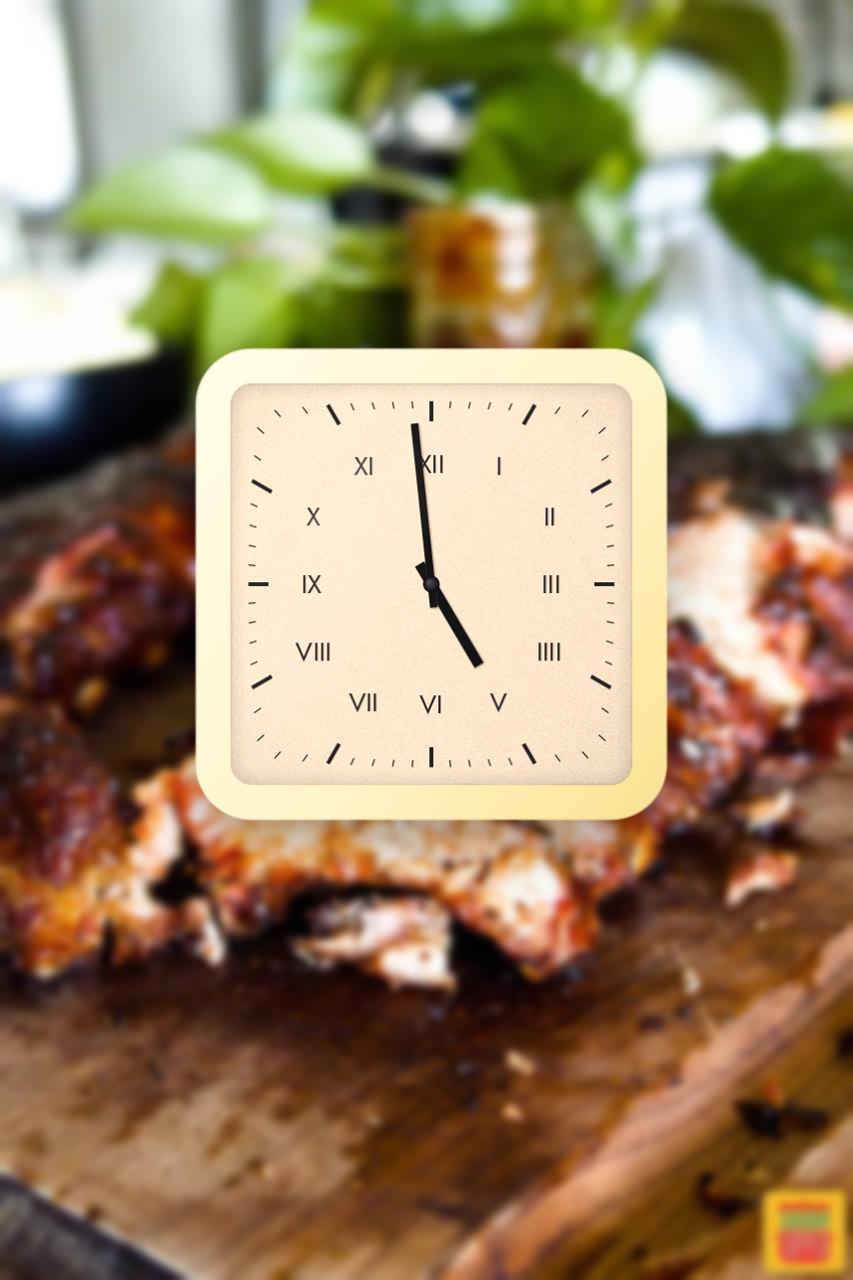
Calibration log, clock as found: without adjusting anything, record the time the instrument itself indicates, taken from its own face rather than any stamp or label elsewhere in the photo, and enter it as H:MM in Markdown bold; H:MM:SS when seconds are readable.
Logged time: **4:59**
